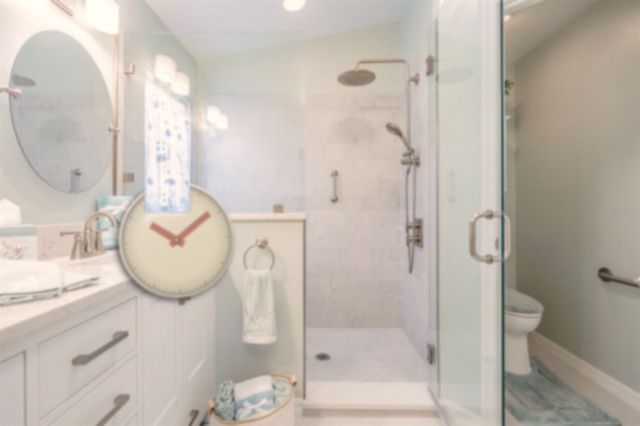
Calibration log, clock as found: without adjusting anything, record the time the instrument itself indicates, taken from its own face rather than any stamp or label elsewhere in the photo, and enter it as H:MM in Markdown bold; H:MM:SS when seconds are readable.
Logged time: **10:09**
